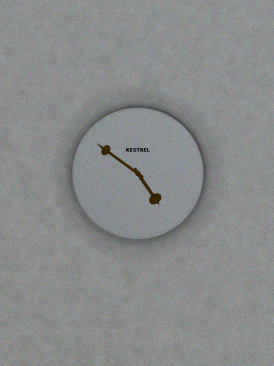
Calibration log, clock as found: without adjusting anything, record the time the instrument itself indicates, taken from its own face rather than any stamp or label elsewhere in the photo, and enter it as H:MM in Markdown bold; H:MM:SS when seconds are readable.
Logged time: **4:51**
